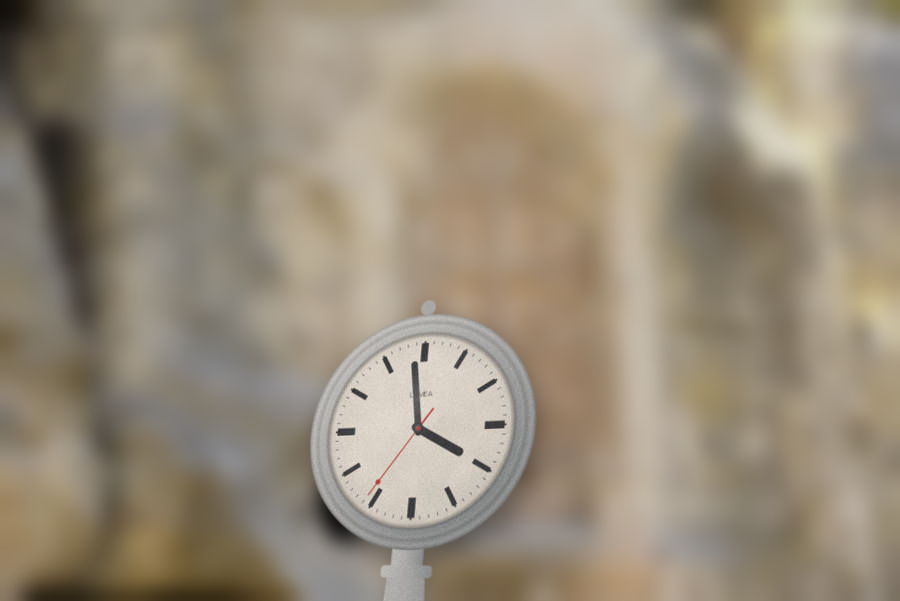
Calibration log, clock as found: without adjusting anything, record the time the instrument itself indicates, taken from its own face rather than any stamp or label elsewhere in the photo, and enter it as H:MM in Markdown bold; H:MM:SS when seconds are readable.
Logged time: **3:58:36**
